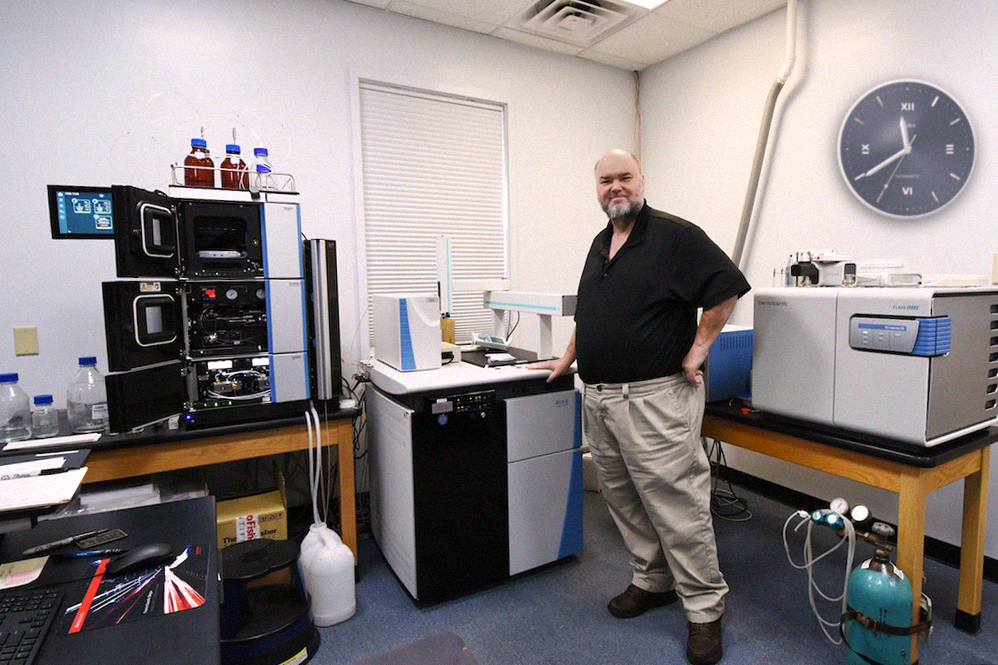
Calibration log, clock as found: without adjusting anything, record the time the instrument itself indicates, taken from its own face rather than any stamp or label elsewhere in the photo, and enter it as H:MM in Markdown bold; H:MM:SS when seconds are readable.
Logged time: **11:39:35**
